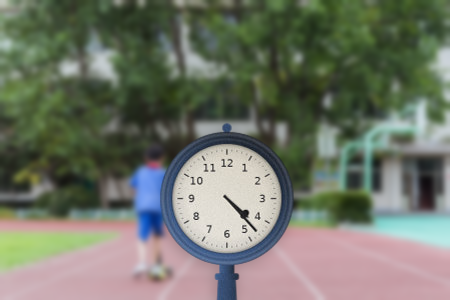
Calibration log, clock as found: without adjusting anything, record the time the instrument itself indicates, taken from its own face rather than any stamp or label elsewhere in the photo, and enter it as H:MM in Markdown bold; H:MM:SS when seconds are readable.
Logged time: **4:23**
